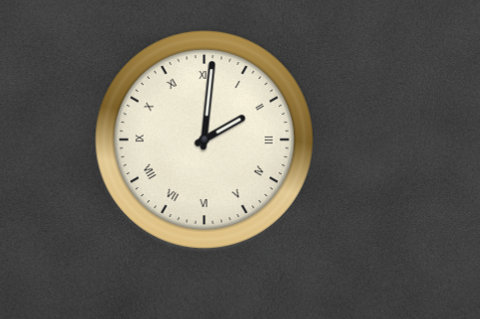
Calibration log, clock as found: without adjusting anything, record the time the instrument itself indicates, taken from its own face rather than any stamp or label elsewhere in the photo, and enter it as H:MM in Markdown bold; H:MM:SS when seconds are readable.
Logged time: **2:01**
